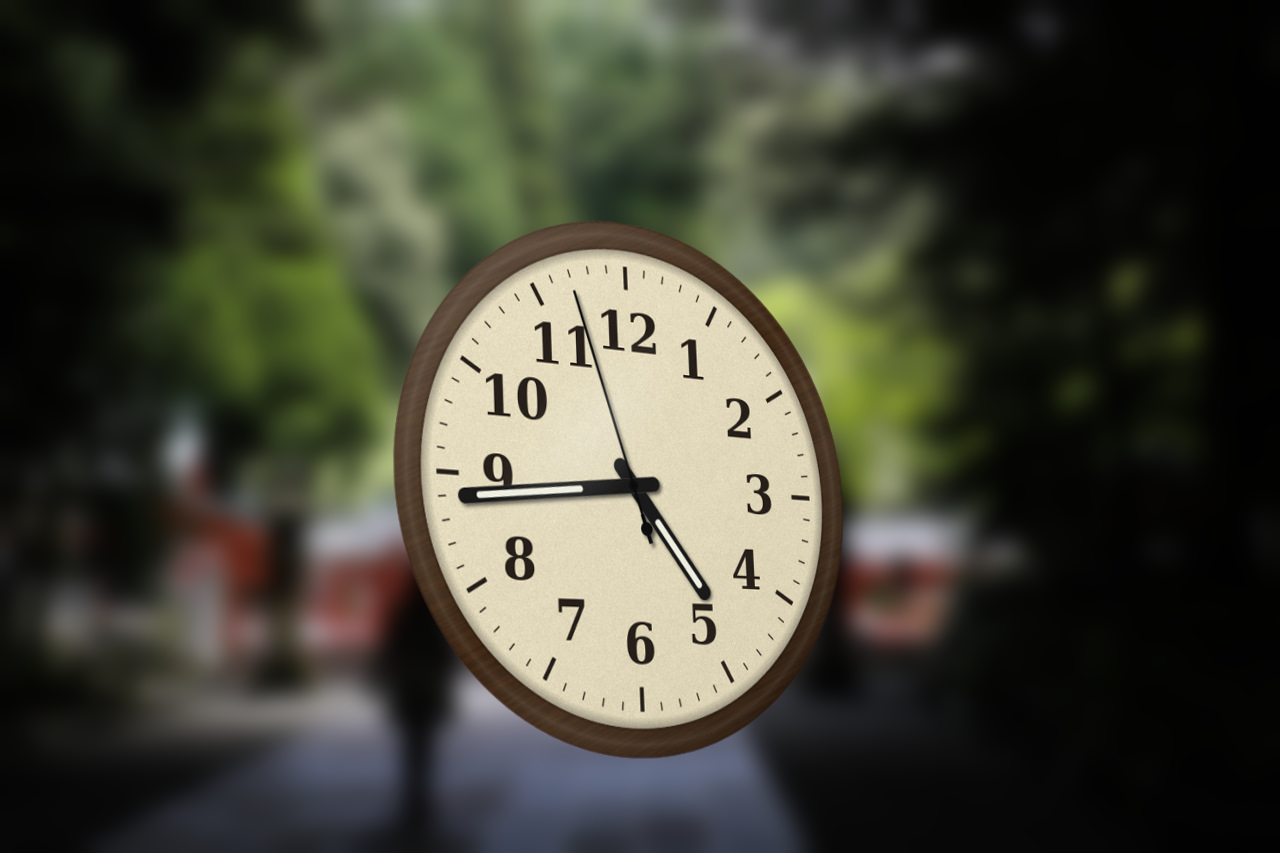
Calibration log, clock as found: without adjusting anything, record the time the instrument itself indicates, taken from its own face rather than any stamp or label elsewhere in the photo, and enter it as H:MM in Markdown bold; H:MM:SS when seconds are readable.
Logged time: **4:43:57**
